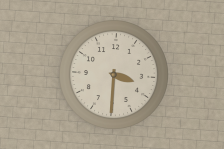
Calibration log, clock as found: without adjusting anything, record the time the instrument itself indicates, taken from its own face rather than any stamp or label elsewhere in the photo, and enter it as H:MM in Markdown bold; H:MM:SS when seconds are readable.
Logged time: **3:30**
